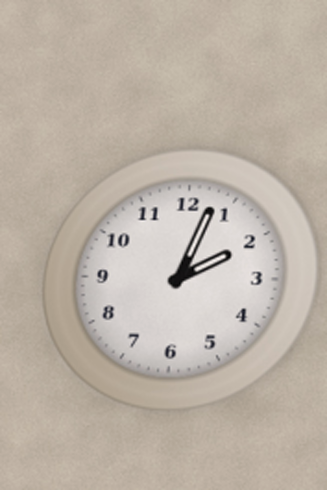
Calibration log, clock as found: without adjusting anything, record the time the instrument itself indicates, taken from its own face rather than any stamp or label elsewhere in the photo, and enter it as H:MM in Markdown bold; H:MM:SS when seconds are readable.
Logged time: **2:03**
